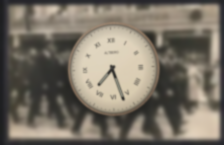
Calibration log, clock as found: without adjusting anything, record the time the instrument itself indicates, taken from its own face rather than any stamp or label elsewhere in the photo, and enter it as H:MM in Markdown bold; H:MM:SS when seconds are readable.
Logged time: **7:27**
